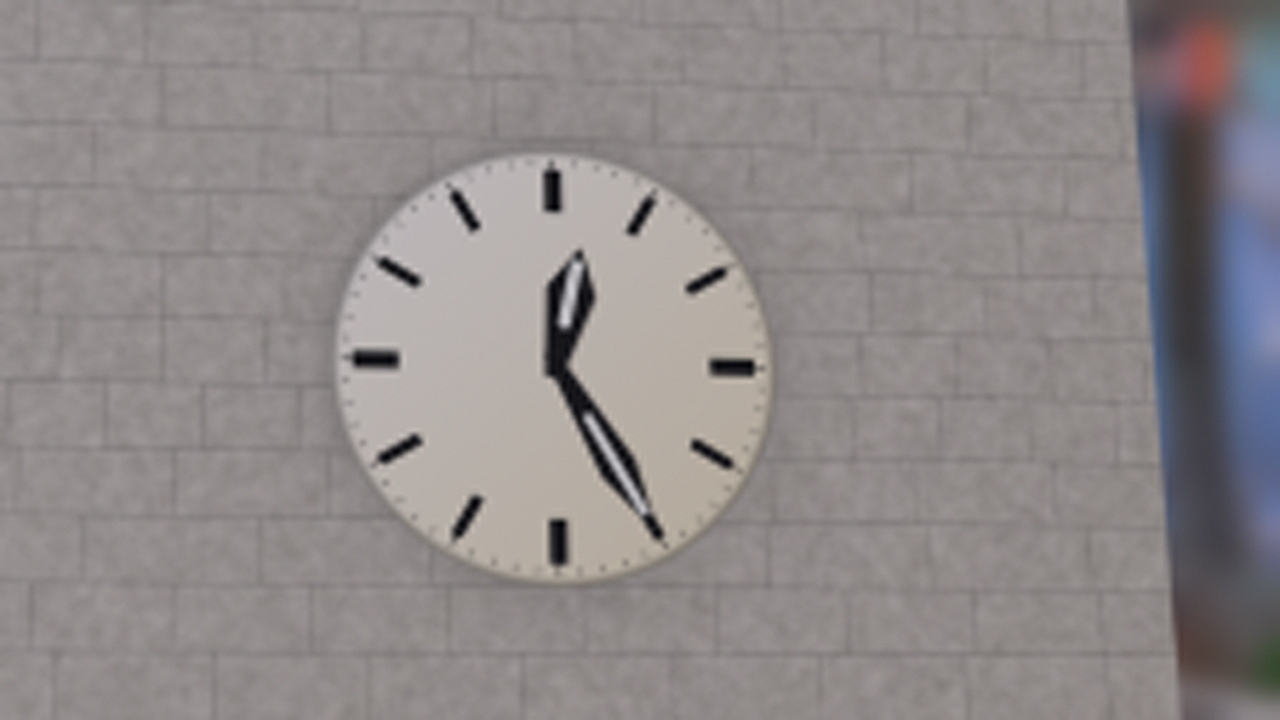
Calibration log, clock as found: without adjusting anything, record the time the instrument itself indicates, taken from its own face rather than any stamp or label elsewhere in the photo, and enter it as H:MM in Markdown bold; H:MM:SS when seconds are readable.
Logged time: **12:25**
